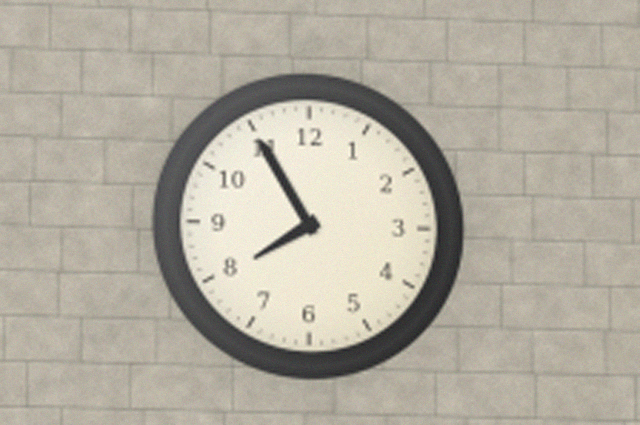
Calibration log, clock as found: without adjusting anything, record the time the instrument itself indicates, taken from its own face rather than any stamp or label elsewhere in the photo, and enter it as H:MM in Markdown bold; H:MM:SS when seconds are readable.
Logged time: **7:55**
